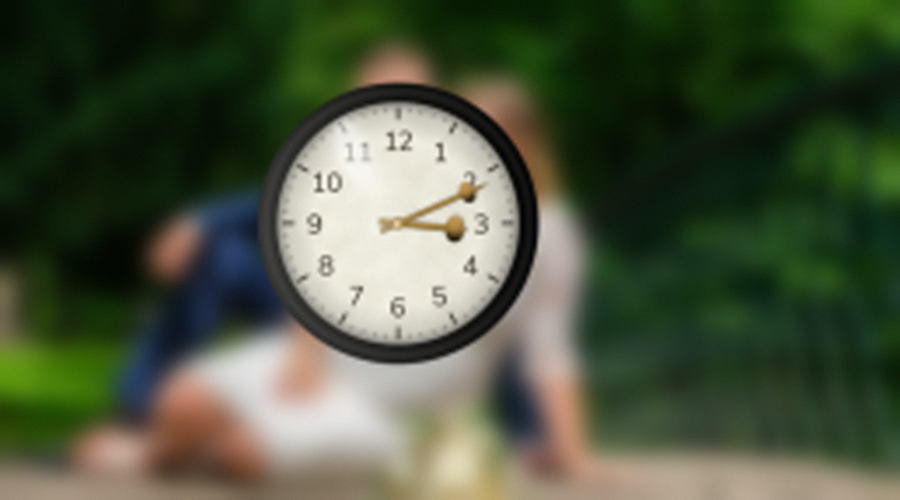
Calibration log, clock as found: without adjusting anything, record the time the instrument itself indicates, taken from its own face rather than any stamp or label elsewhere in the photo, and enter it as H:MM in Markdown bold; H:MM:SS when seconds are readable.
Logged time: **3:11**
